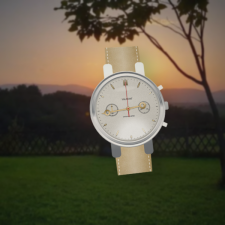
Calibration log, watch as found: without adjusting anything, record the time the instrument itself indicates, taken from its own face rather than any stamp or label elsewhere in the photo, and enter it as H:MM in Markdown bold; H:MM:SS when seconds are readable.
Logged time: **2:44**
